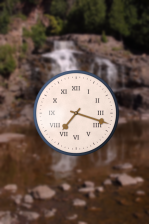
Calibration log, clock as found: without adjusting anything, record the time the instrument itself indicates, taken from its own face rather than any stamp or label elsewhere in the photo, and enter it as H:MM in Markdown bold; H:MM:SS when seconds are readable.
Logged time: **7:18**
